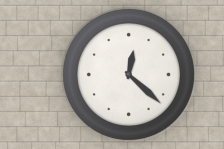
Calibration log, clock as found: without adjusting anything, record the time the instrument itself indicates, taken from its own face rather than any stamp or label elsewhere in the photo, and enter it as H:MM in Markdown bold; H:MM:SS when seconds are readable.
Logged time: **12:22**
